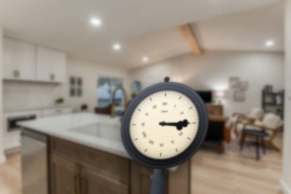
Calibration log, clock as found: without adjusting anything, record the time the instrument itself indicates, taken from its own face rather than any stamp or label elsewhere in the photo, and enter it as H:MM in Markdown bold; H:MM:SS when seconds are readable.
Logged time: **3:15**
